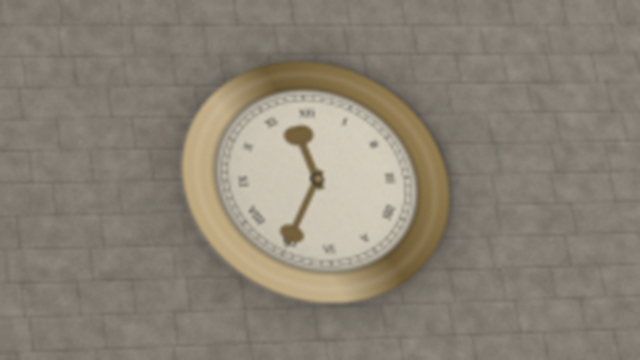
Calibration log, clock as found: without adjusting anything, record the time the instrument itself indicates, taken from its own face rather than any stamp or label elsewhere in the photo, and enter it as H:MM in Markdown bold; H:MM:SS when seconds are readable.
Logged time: **11:35**
